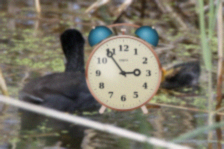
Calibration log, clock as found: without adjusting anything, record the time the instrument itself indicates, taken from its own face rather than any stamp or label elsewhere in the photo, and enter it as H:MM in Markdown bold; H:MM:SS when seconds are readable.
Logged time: **2:54**
